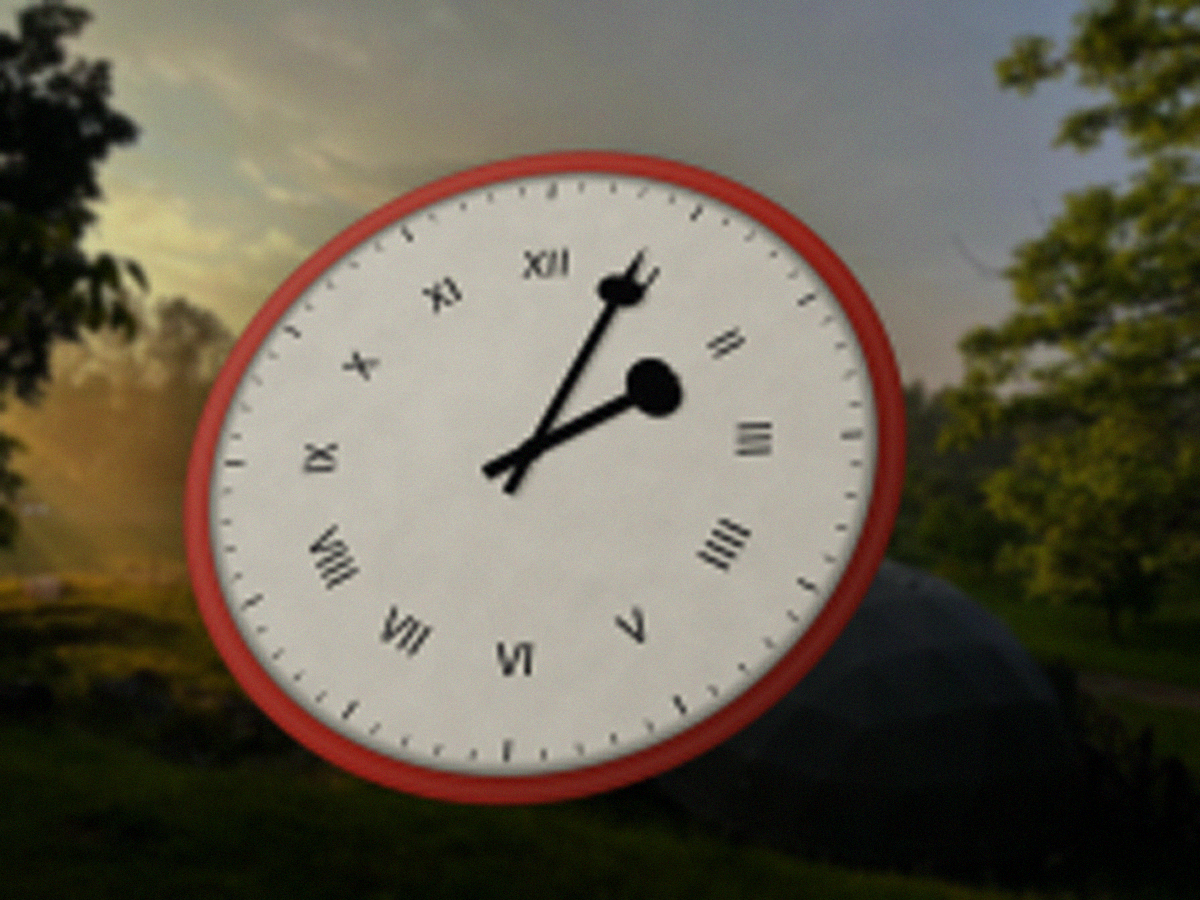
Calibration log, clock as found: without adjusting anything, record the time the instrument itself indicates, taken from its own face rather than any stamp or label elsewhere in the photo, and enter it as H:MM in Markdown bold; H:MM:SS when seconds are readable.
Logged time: **2:04**
